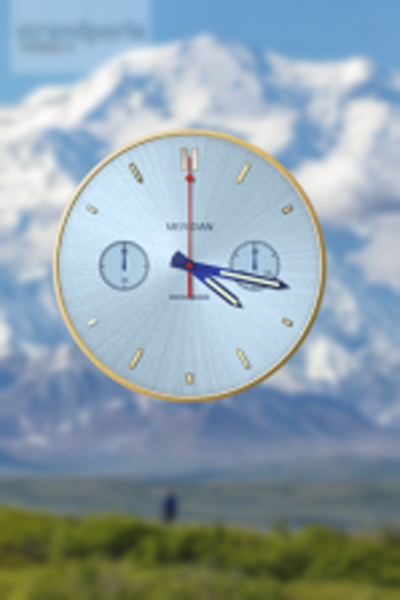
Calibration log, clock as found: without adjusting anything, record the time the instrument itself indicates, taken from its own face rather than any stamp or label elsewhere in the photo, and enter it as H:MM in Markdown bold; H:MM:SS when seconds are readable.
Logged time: **4:17**
